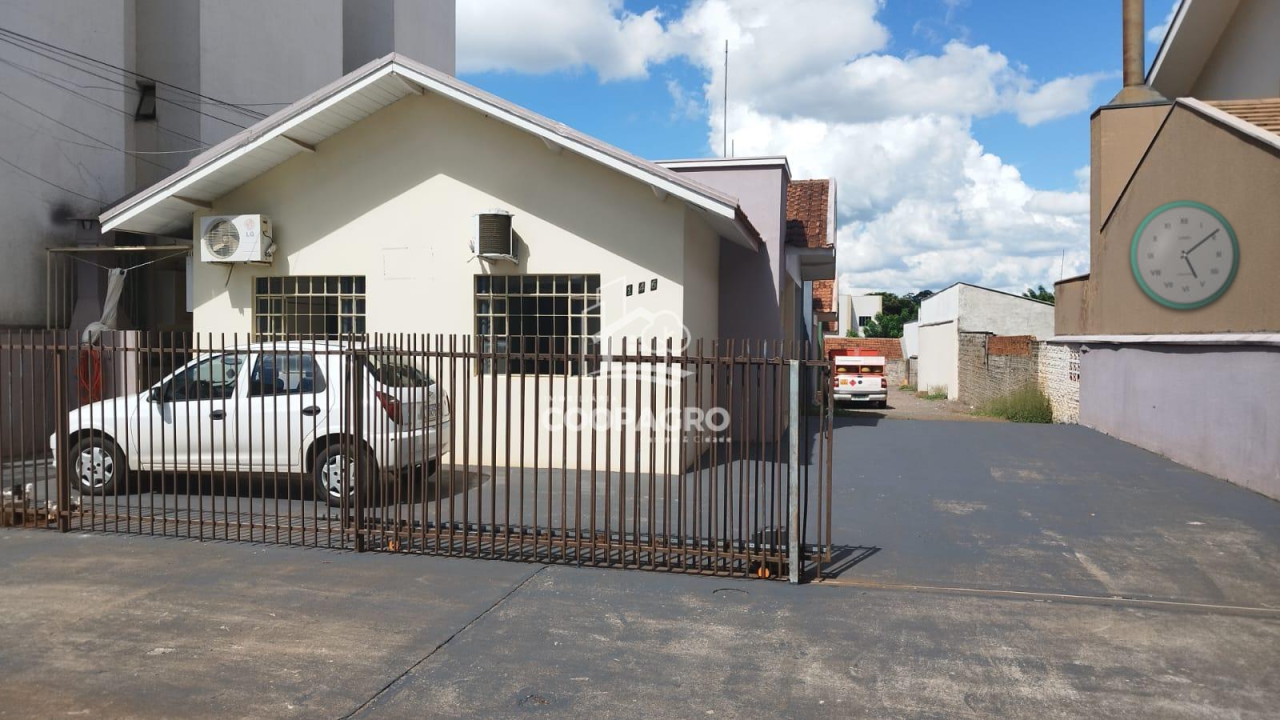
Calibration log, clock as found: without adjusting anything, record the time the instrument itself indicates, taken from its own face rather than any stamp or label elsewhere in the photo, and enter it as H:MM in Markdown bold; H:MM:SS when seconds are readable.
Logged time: **5:09**
